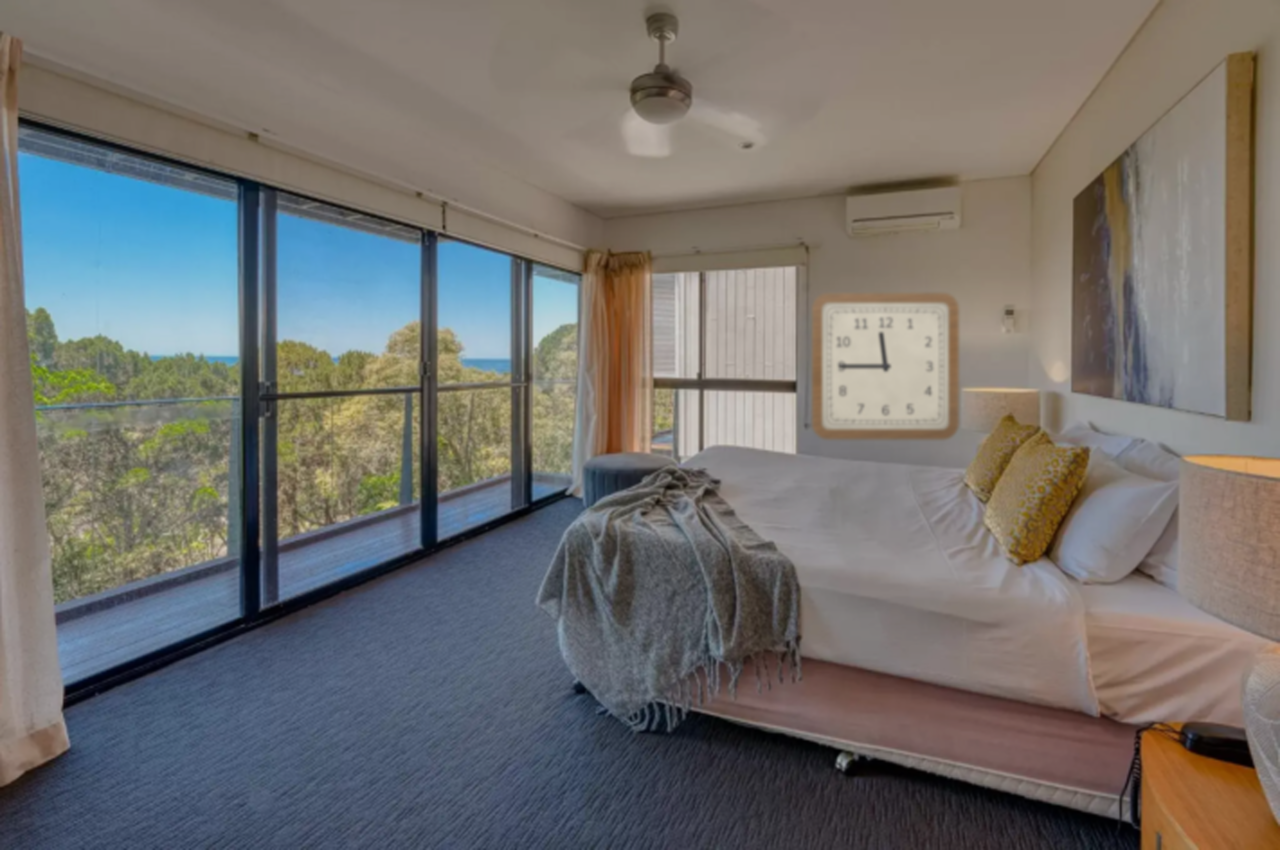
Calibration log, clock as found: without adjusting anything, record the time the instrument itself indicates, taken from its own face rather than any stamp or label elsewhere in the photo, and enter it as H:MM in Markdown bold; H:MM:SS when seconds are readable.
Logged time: **11:45**
